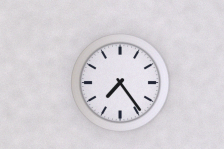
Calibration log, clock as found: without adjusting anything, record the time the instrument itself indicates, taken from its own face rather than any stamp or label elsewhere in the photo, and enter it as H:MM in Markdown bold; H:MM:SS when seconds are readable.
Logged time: **7:24**
